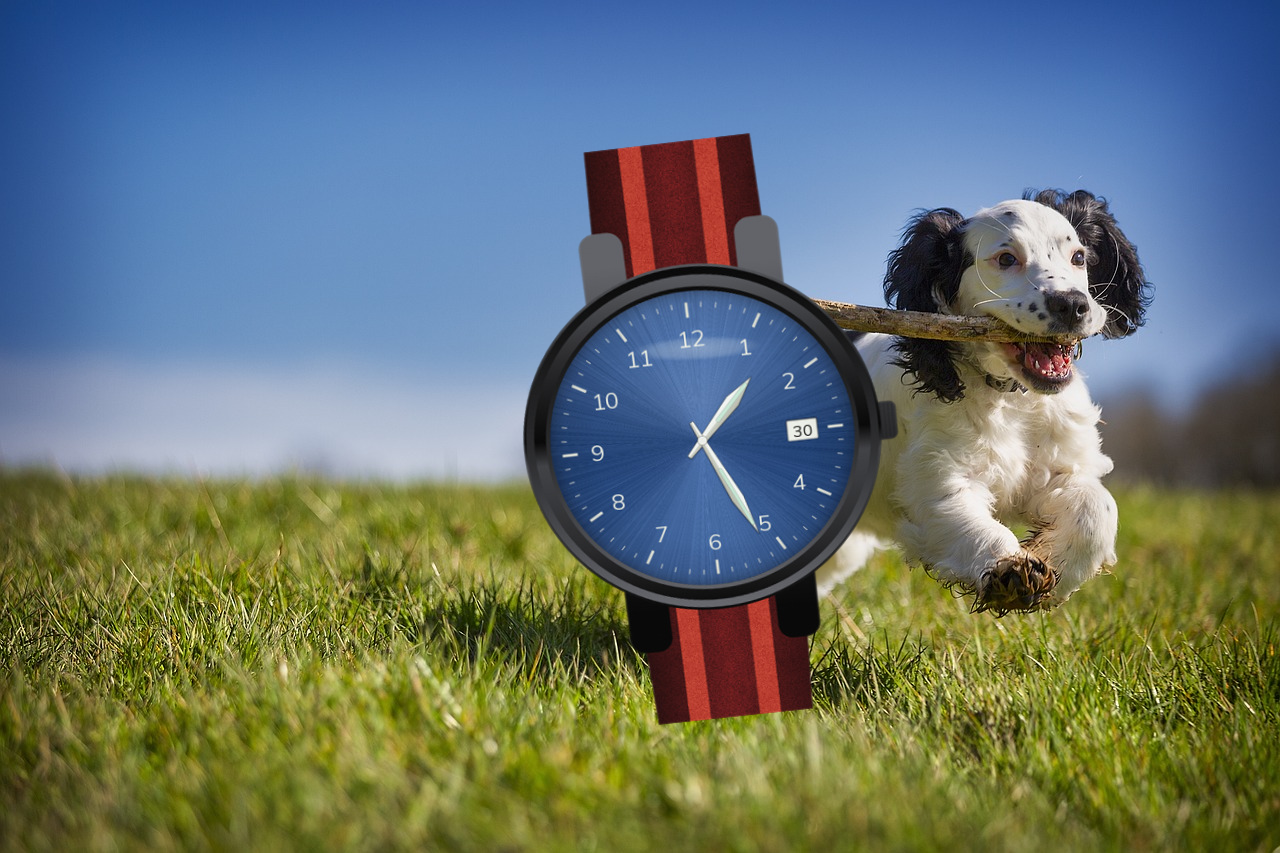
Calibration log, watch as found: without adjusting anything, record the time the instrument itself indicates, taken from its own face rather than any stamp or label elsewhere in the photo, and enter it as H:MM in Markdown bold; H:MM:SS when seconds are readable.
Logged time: **1:26**
